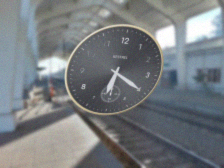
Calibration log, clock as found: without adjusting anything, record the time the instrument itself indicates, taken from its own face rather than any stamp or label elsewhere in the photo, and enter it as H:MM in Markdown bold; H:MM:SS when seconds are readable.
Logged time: **6:20**
